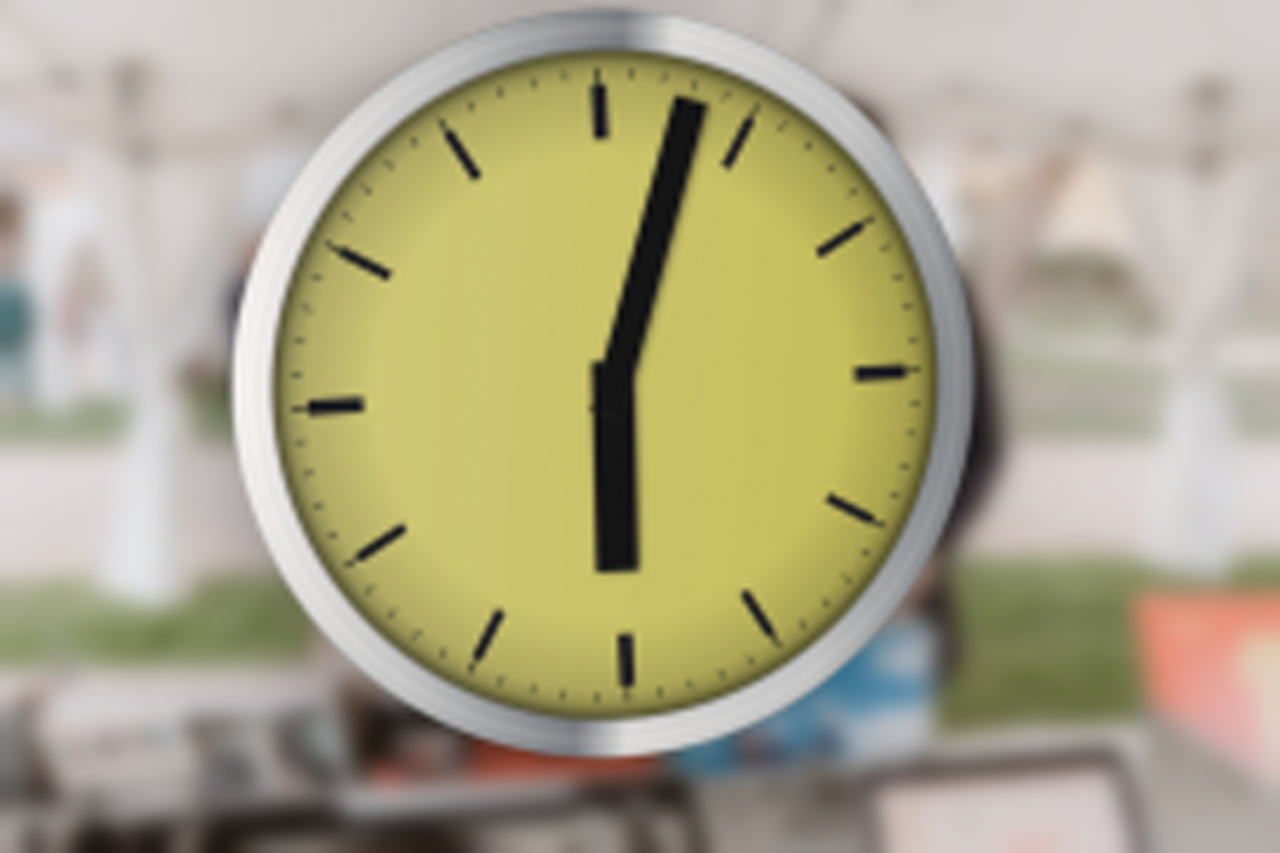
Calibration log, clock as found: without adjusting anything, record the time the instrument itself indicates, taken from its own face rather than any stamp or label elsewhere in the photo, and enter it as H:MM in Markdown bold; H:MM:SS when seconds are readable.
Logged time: **6:03**
